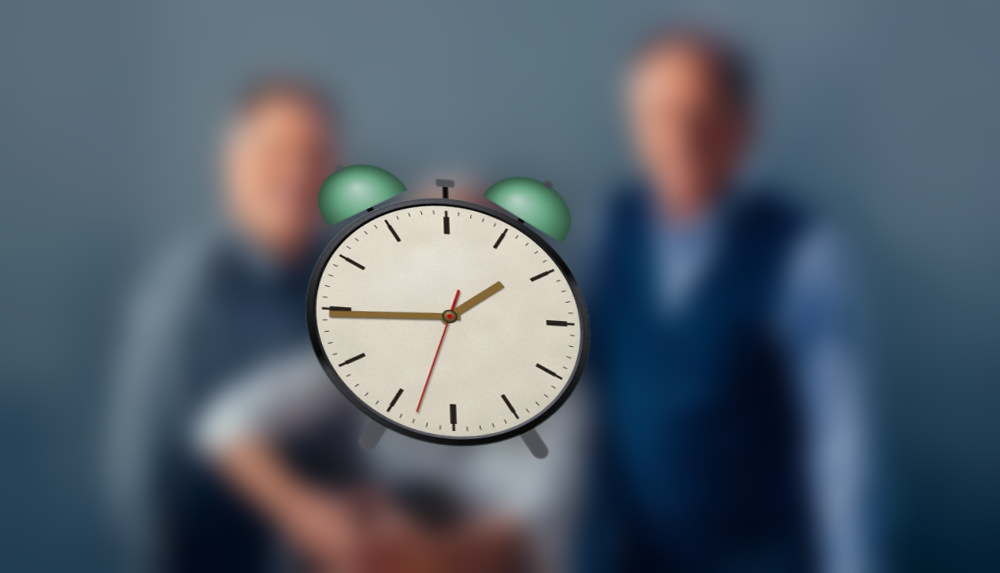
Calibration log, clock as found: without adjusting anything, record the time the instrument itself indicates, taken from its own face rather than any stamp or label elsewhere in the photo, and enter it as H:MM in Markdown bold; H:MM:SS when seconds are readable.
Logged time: **1:44:33**
